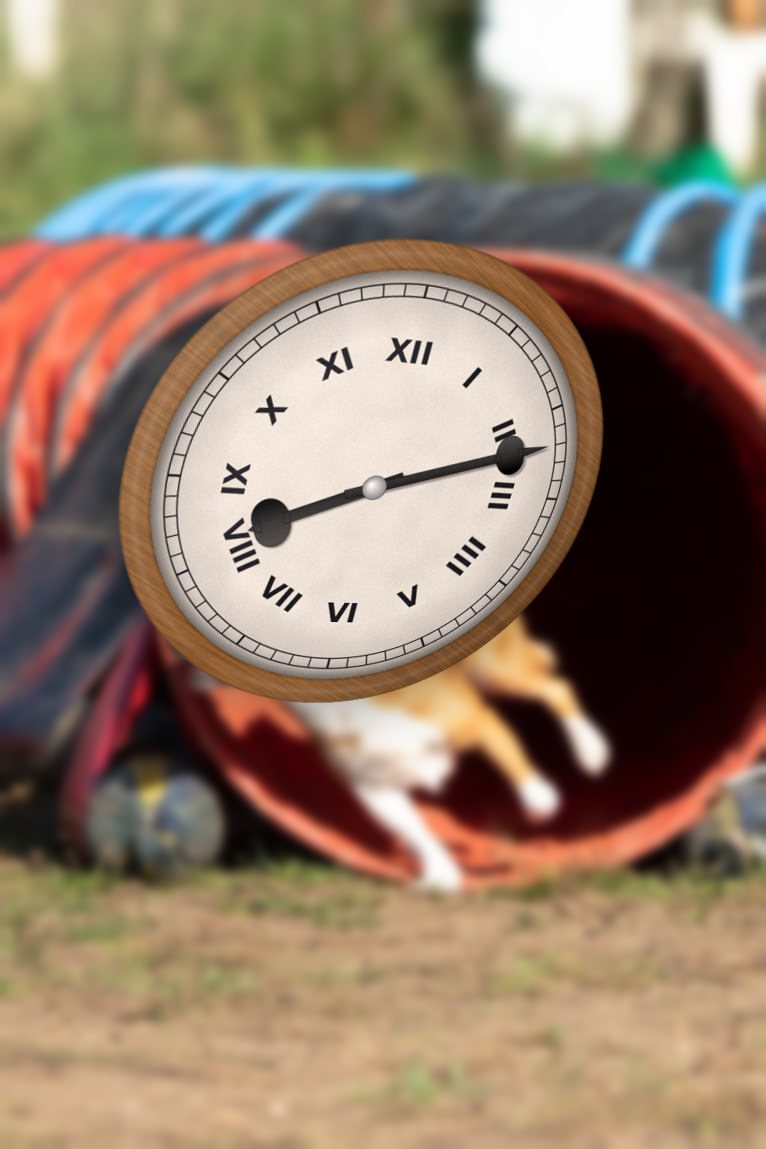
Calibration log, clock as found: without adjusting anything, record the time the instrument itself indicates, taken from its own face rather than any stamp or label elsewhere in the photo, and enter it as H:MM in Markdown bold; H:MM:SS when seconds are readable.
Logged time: **8:12**
